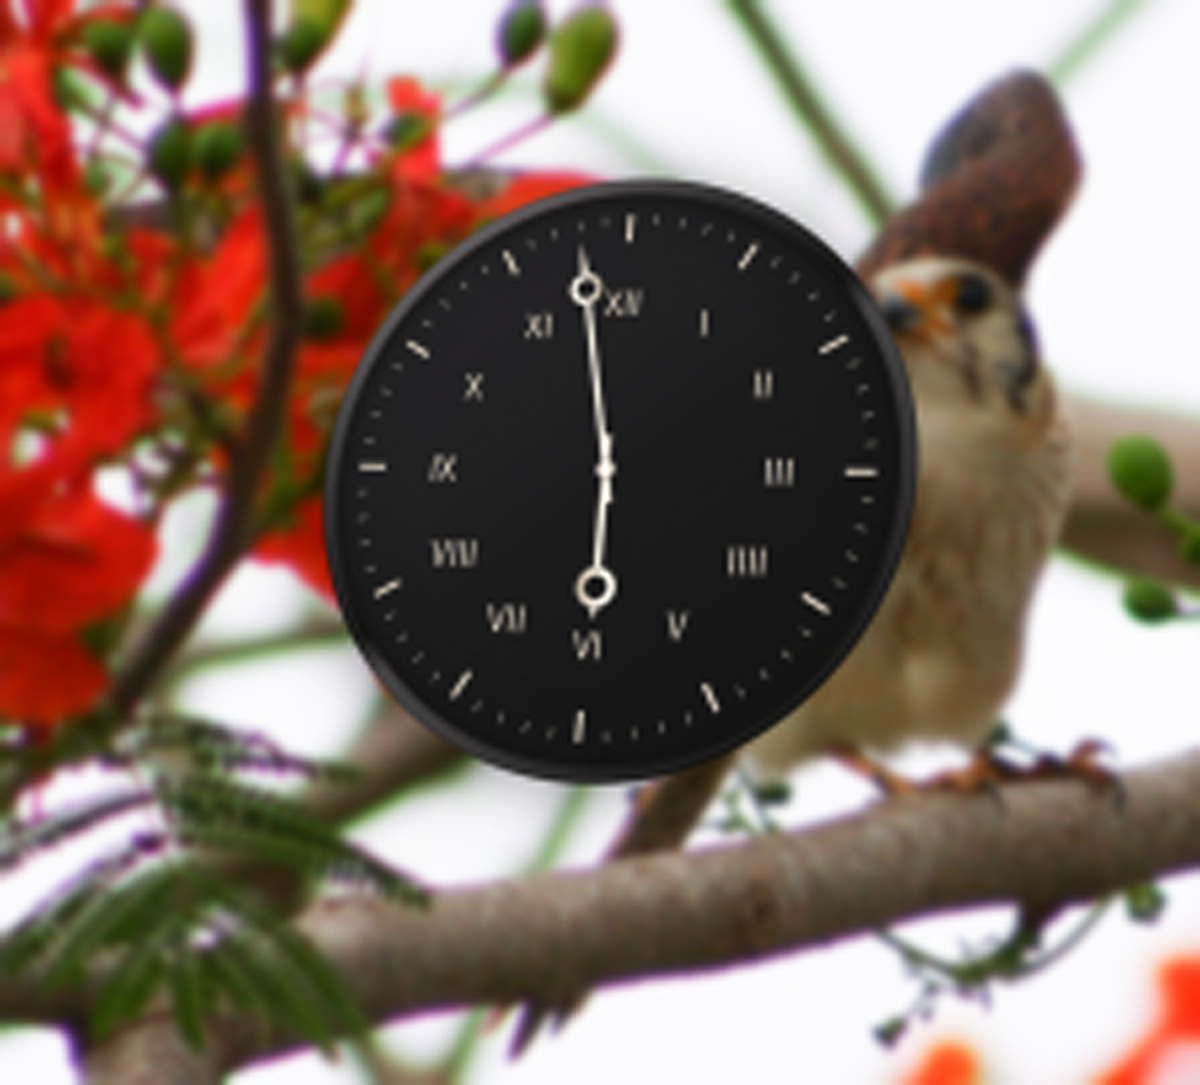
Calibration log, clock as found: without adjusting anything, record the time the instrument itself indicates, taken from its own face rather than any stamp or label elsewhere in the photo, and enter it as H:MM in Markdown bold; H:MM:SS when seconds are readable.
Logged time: **5:58**
